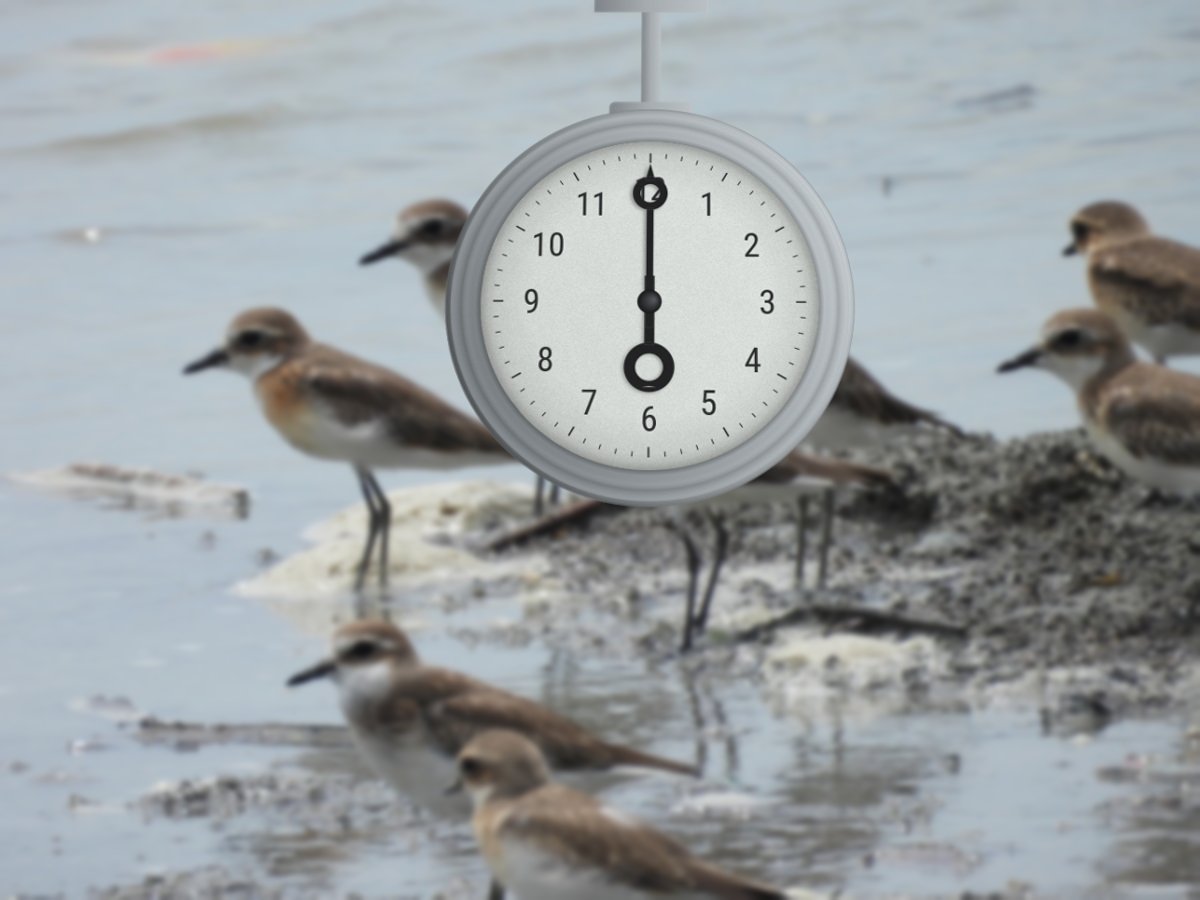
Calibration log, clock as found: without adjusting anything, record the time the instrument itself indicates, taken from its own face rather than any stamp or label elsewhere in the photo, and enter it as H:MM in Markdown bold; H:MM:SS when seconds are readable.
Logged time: **6:00**
